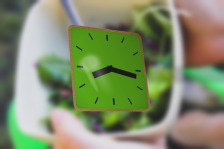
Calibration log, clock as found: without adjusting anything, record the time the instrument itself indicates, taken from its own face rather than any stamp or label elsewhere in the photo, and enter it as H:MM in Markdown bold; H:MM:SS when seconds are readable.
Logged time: **8:17**
